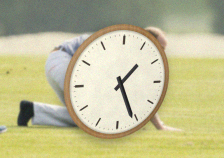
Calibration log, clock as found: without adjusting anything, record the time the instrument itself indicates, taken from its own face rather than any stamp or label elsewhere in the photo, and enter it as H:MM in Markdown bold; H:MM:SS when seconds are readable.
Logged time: **1:26**
